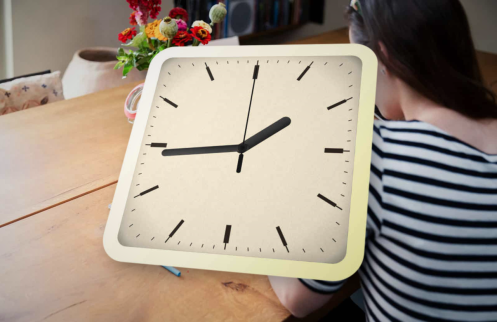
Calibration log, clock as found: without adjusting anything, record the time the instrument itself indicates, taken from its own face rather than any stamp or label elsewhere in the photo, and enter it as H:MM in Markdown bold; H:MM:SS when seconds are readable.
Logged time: **1:44:00**
